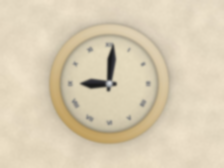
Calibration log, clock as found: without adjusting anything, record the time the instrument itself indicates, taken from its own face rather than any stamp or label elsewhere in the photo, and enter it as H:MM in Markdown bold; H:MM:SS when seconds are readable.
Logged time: **9:01**
